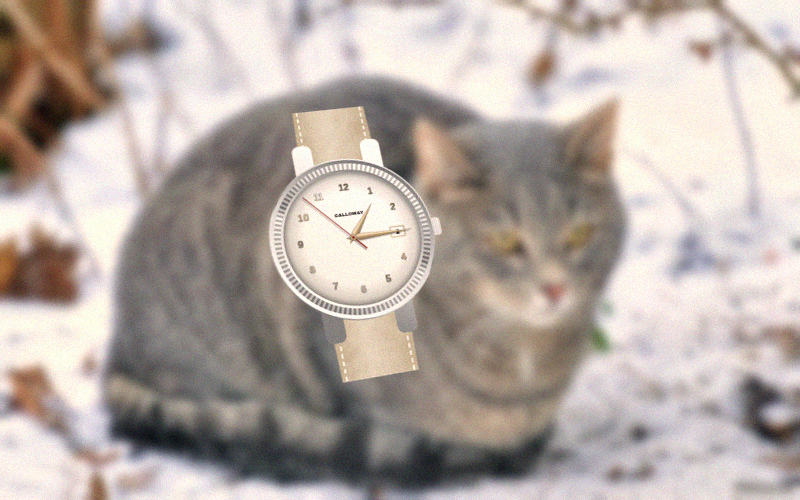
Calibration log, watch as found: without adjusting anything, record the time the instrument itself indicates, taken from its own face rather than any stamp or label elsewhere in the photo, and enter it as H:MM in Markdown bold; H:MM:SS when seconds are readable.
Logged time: **1:14:53**
